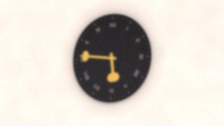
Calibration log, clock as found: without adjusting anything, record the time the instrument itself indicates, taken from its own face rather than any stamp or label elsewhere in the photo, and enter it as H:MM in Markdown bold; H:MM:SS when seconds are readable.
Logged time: **5:46**
